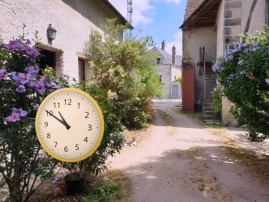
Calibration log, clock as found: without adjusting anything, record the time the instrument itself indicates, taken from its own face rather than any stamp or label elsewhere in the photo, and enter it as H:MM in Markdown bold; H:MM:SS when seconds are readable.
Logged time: **10:50**
